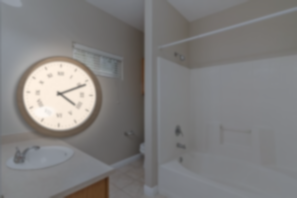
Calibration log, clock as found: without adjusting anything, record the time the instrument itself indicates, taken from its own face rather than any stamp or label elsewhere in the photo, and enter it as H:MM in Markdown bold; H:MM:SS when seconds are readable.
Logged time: **4:11**
